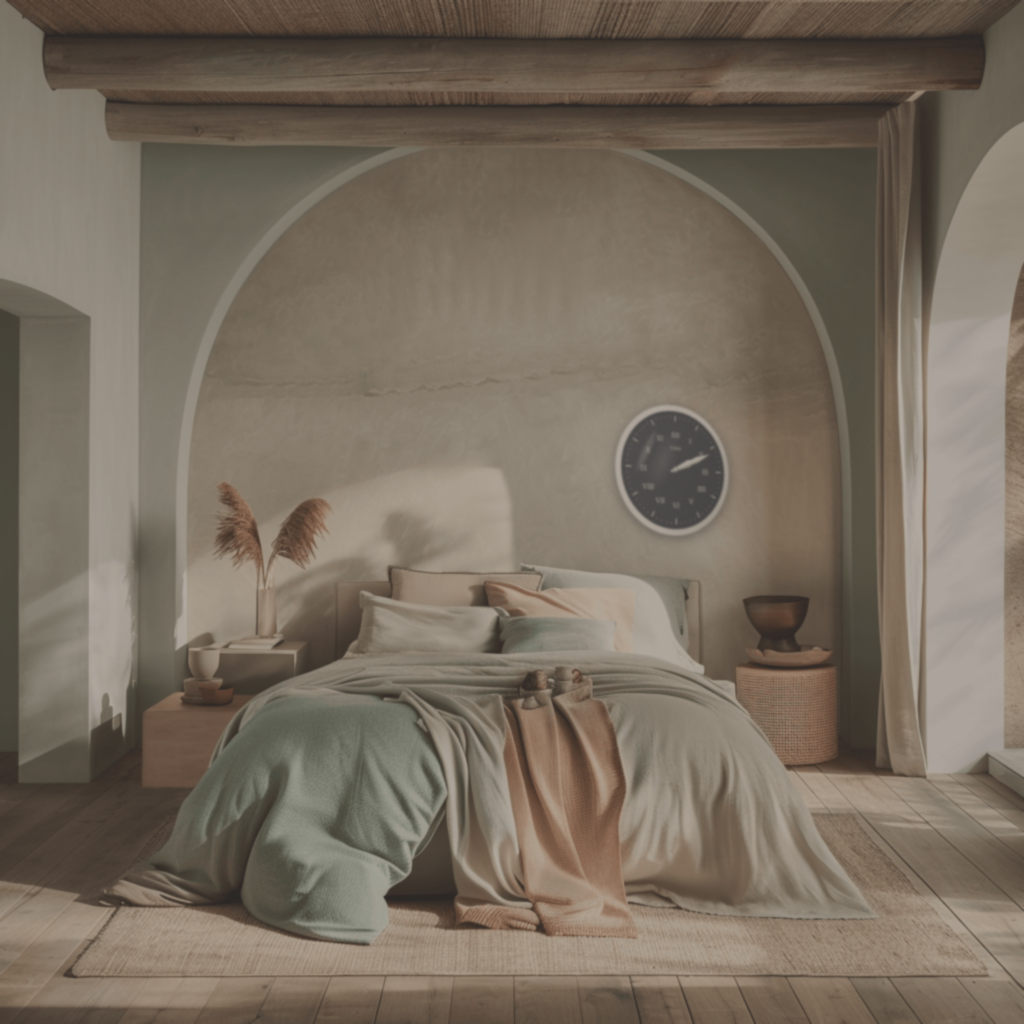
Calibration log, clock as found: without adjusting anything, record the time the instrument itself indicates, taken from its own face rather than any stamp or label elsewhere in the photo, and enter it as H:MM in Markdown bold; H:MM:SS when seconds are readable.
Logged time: **2:11**
